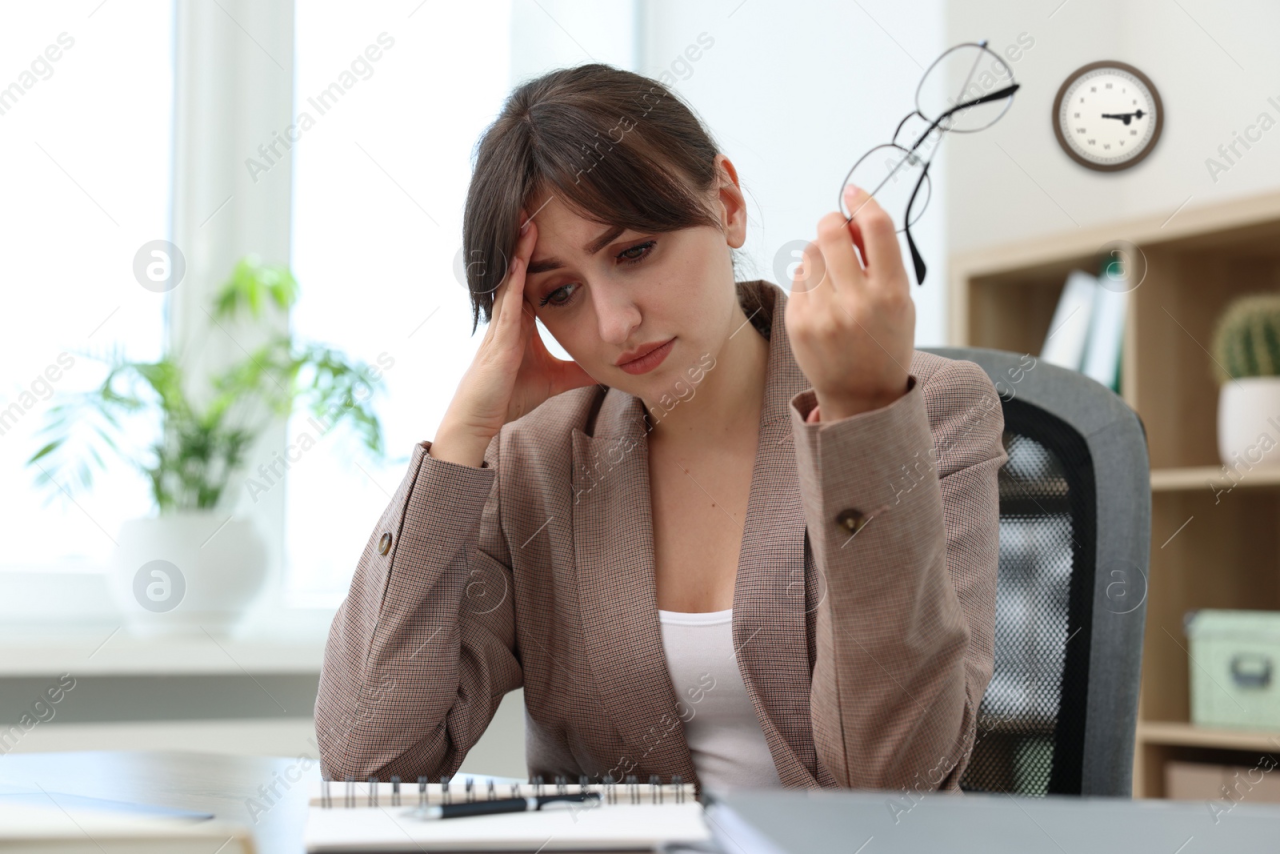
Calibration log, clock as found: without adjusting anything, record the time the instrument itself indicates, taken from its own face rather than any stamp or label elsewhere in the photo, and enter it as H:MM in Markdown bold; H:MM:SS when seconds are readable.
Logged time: **3:14**
